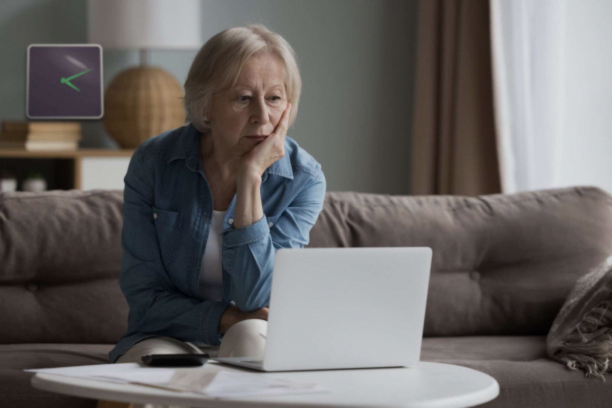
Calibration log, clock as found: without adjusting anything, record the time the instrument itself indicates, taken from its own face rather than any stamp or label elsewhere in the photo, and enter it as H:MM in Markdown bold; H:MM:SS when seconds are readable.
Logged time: **4:11**
